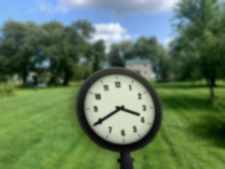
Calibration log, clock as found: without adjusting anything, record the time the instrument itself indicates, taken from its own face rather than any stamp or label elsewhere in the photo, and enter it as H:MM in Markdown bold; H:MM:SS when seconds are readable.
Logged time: **3:40**
